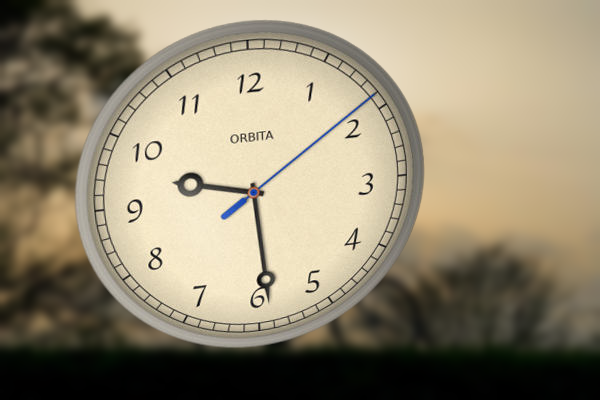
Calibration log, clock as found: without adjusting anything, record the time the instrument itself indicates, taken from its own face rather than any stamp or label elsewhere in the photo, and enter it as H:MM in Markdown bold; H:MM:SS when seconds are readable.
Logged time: **9:29:09**
